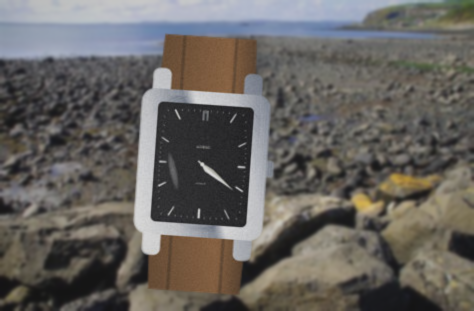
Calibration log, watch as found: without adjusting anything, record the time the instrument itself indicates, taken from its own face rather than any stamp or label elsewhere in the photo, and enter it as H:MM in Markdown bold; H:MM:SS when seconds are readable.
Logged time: **4:21**
